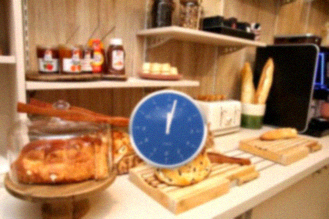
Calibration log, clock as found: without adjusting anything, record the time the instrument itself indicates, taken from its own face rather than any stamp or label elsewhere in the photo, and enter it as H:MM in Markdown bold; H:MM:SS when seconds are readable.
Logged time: **12:02**
